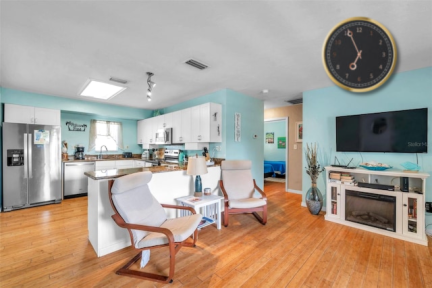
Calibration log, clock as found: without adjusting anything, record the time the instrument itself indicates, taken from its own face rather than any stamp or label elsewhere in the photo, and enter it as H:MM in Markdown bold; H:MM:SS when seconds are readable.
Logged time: **6:56**
